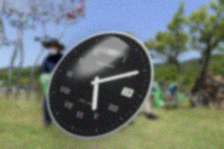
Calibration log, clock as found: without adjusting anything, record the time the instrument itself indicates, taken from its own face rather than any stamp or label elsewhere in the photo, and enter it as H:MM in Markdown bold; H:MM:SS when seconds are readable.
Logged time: **5:10**
